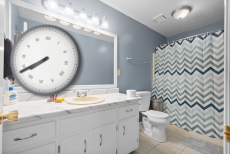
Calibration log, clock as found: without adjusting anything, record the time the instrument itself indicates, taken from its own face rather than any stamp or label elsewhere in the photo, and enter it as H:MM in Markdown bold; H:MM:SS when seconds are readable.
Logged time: **7:39**
